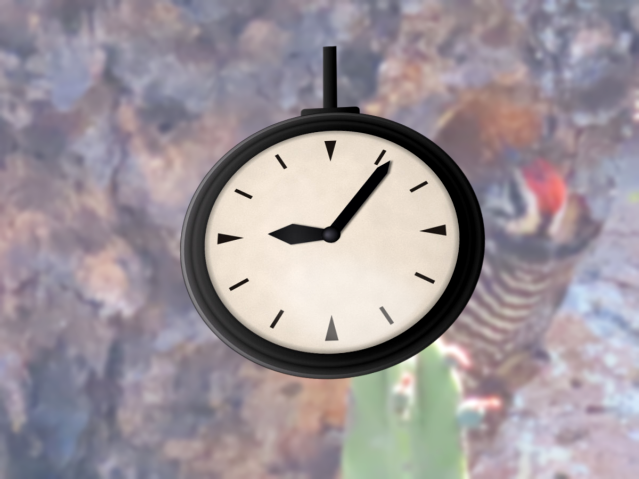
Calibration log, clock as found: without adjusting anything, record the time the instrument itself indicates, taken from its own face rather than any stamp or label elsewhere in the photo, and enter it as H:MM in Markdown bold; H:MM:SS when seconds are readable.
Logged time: **9:06**
